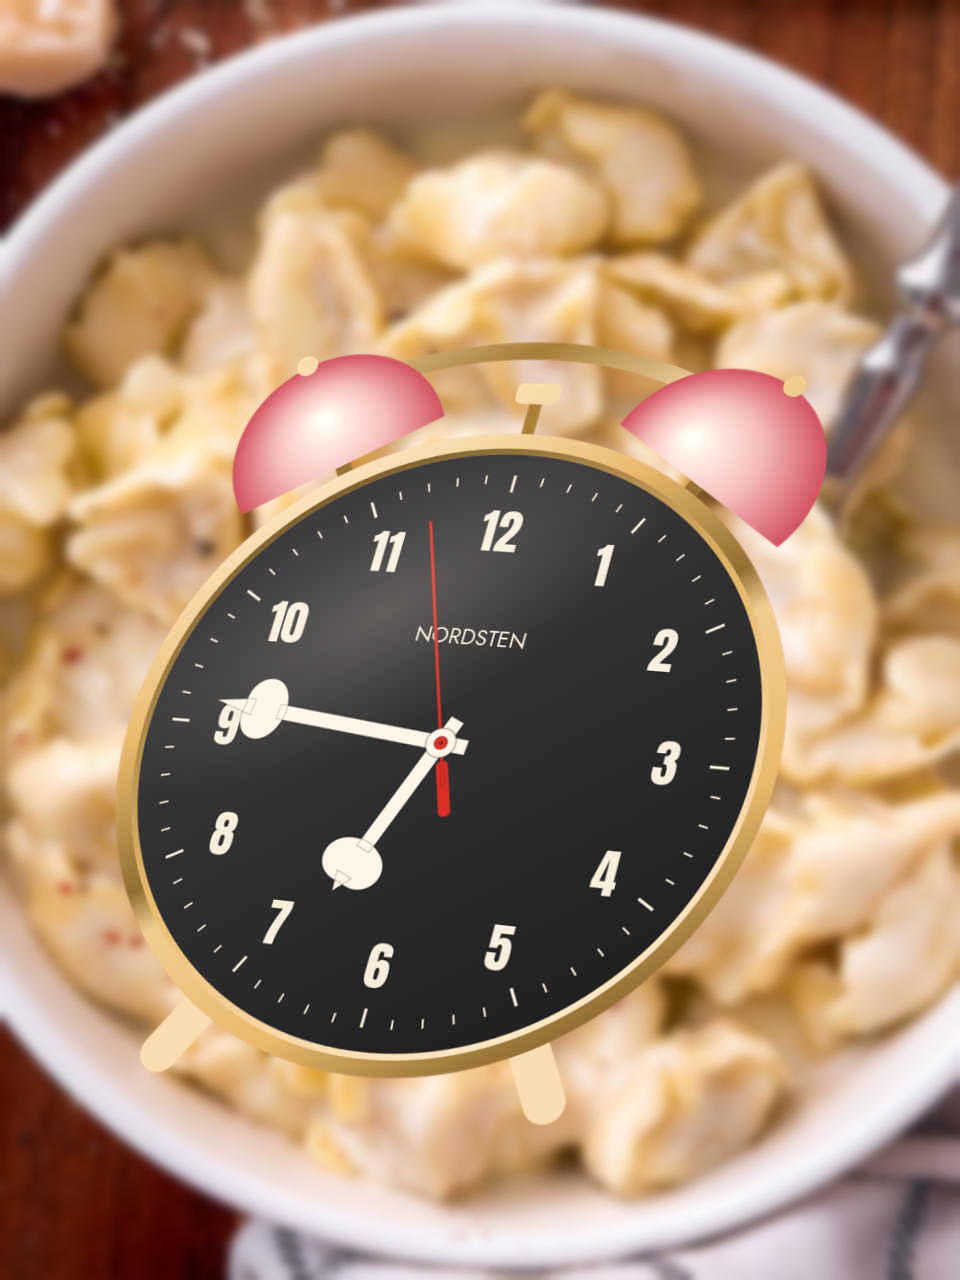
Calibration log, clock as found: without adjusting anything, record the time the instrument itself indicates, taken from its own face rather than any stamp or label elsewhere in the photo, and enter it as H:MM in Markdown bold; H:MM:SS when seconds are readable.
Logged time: **6:45:57**
